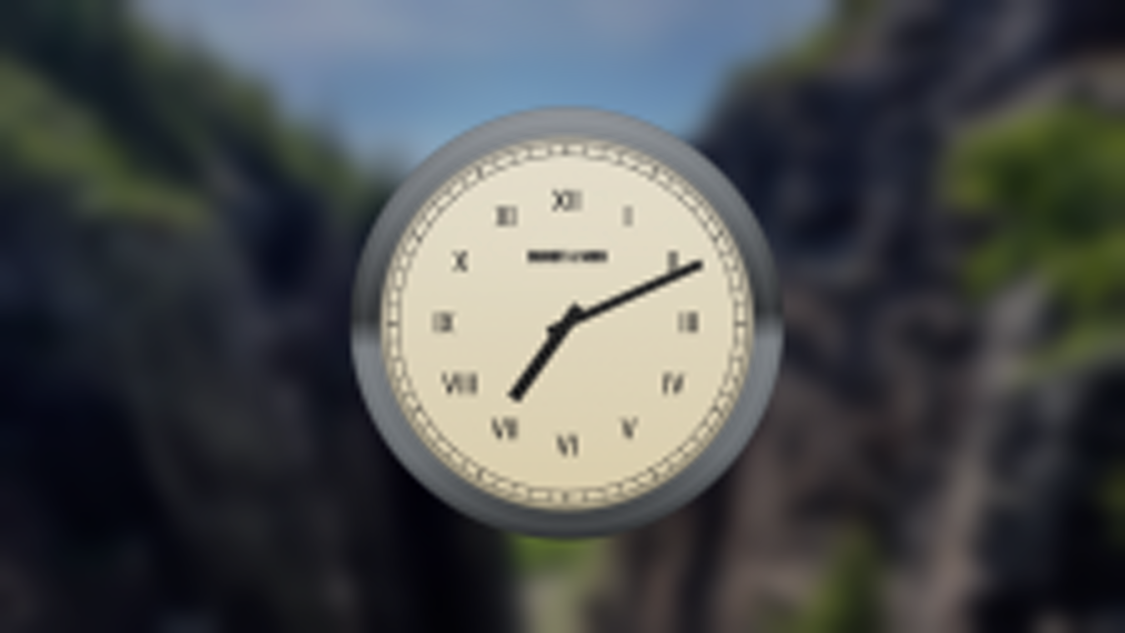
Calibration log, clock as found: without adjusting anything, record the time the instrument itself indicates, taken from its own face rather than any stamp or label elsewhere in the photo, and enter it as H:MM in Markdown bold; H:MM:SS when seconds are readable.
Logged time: **7:11**
